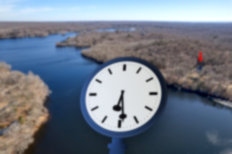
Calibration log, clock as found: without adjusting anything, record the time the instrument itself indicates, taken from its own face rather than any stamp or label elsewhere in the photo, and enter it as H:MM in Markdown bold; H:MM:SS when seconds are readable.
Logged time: **6:29**
